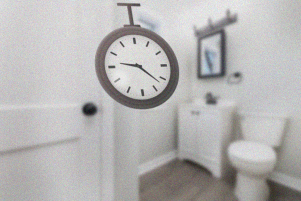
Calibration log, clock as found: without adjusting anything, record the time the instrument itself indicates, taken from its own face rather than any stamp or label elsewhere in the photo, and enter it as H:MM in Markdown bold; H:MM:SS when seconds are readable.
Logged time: **9:22**
